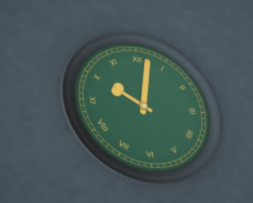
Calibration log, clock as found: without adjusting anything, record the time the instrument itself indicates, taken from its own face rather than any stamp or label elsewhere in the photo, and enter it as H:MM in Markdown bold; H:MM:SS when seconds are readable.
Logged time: **10:02**
